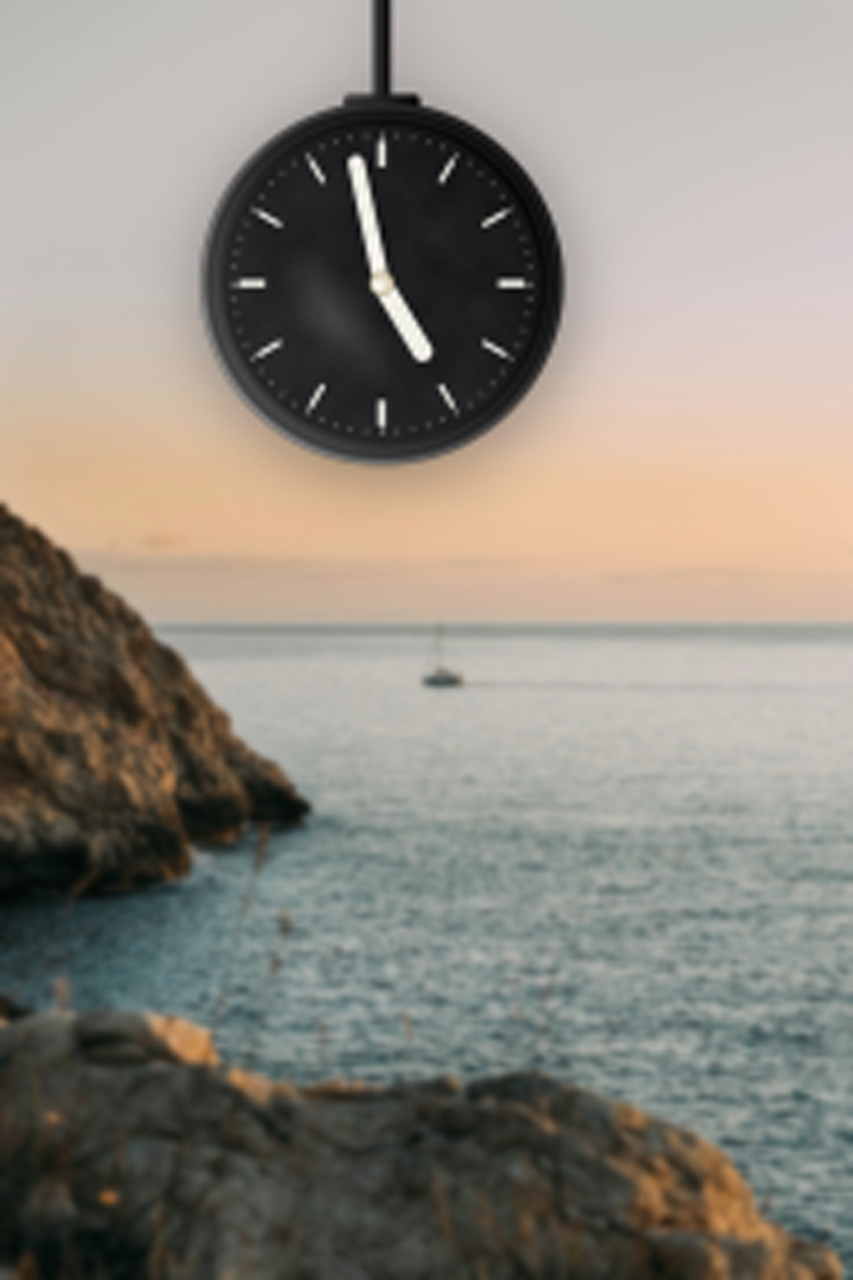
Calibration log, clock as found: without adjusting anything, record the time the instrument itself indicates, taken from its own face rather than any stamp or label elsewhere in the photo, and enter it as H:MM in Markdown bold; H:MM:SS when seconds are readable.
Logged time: **4:58**
